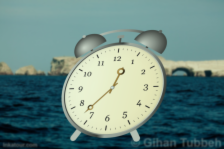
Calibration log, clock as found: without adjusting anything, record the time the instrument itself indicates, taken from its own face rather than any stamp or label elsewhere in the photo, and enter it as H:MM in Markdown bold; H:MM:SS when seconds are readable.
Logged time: **12:37**
